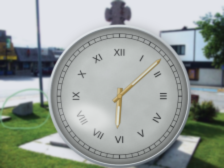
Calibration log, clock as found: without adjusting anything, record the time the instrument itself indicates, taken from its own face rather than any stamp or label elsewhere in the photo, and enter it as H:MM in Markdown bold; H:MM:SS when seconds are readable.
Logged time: **6:08**
